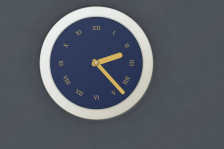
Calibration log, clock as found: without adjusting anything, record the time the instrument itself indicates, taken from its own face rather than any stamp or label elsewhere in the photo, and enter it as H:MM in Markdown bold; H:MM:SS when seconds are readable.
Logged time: **2:23**
